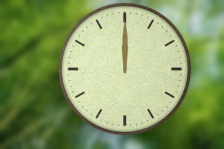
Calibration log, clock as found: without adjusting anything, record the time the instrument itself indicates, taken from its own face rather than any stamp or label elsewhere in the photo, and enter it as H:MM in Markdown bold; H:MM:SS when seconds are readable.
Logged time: **12:00**
